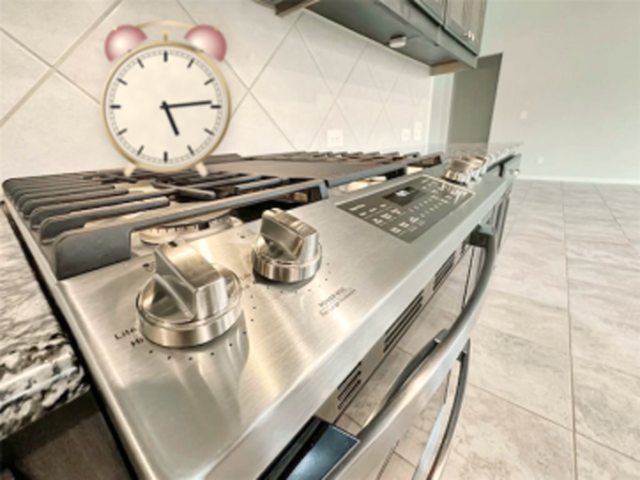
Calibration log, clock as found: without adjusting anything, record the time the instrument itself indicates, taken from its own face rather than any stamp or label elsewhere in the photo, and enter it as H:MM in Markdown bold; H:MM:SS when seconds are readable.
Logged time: **5:14**
